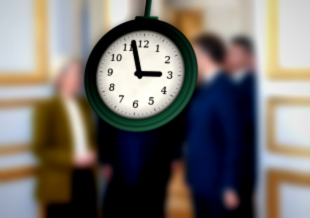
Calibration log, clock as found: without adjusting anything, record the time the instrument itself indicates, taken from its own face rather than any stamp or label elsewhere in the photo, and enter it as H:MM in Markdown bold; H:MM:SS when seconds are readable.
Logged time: **2:57**
